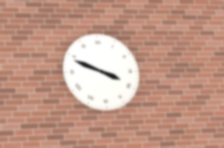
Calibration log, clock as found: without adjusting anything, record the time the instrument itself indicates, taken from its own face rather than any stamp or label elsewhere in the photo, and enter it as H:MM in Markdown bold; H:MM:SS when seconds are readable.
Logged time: **3:49**
